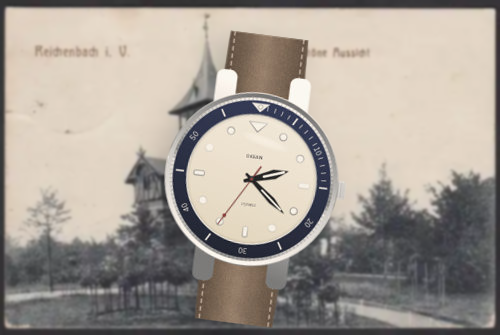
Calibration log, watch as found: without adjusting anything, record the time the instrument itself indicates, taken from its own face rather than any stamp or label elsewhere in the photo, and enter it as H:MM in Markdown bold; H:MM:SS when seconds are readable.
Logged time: **2:21:35**
